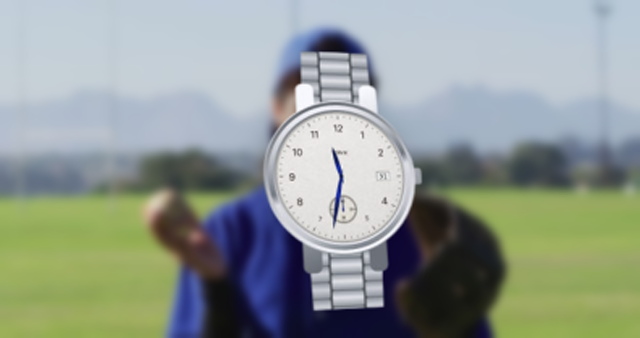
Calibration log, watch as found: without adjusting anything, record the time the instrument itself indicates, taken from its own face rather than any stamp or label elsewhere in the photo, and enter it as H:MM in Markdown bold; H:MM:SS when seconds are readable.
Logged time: **11:32**
